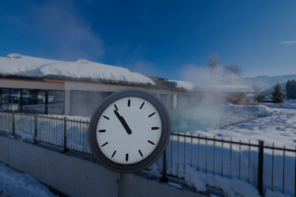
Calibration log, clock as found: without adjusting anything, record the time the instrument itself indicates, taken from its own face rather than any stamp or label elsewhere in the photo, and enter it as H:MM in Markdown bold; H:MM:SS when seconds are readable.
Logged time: **10:54**
